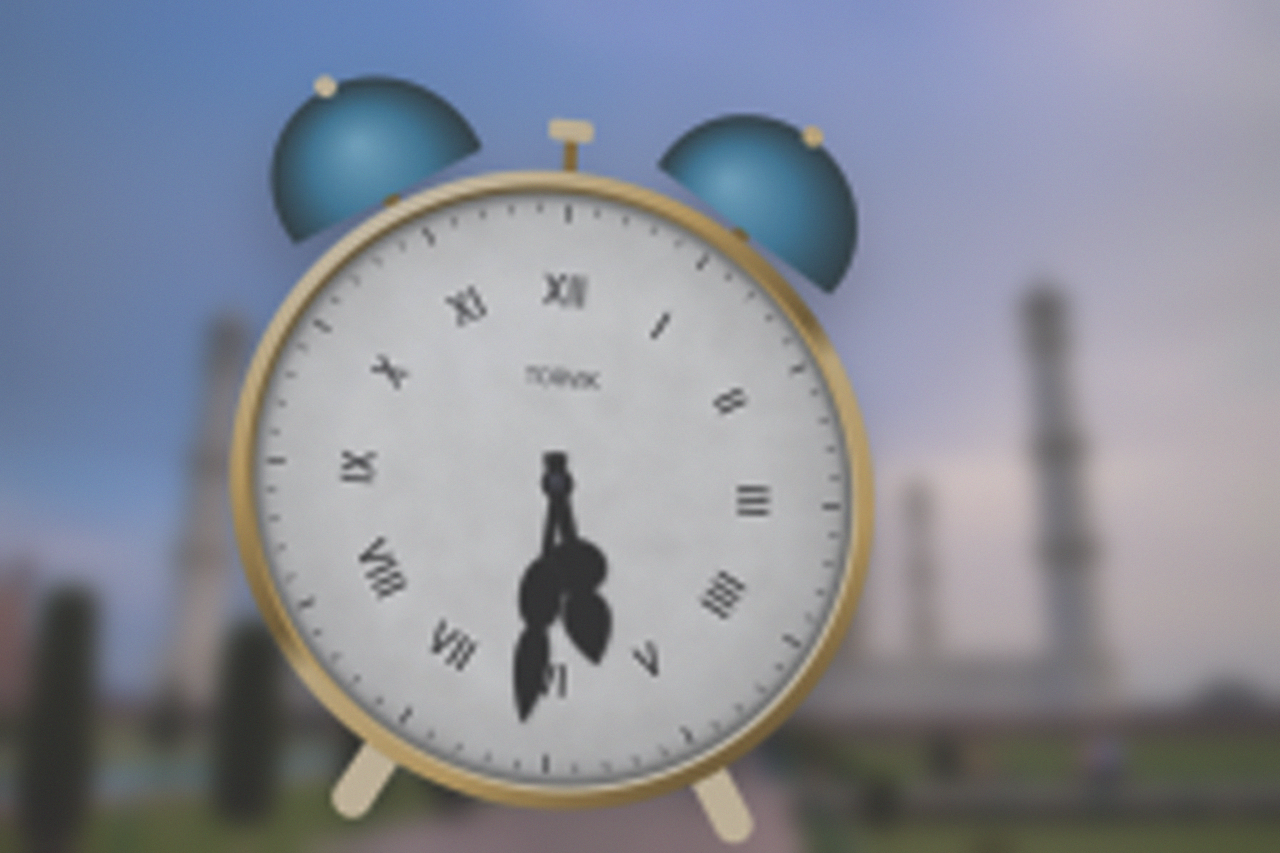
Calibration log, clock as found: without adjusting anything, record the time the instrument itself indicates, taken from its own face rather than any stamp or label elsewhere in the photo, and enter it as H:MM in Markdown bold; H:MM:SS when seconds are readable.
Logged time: **5:31**
